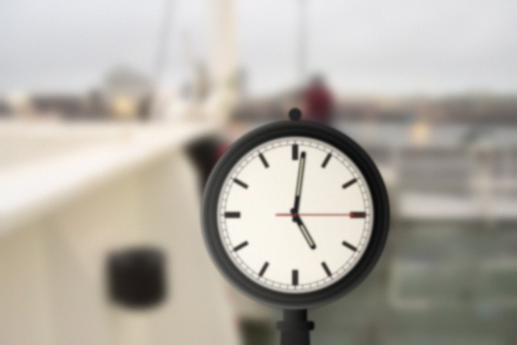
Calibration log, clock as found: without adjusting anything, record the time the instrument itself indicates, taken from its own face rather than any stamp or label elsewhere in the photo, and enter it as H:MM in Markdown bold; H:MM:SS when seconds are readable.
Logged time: **5:01:15**
